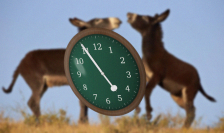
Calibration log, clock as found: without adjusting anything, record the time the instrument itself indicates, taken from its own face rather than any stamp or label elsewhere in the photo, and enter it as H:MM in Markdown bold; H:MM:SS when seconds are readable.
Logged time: **4:55**
